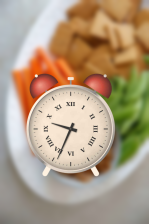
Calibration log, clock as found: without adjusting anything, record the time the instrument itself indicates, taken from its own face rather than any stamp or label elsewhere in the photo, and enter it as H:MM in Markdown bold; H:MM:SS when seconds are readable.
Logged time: **9:34**
